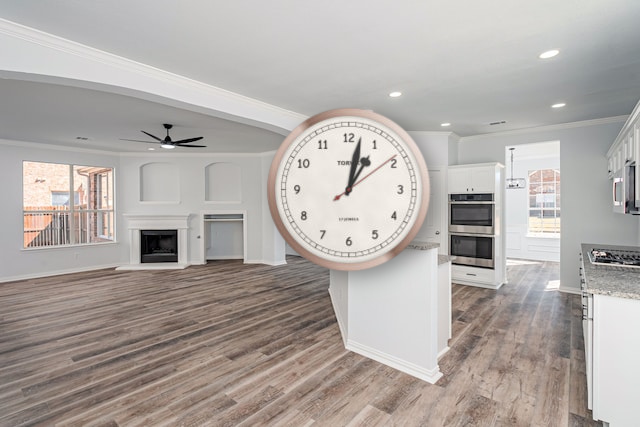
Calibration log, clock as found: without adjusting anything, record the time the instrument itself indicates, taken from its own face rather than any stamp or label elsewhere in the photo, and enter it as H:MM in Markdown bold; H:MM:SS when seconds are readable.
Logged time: **1:02:09**
